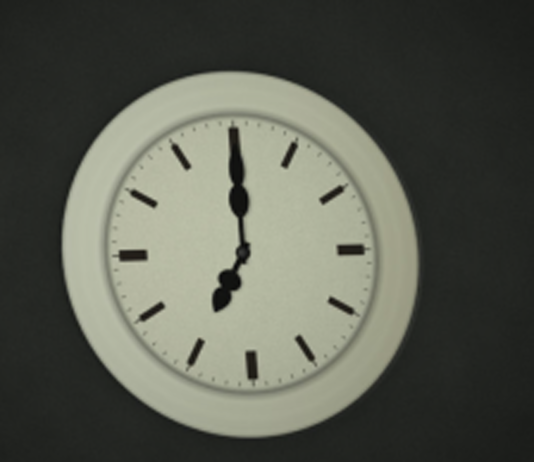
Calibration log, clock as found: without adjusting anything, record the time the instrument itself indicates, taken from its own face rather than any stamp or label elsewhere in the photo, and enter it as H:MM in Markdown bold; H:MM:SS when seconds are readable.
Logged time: **7:00**
